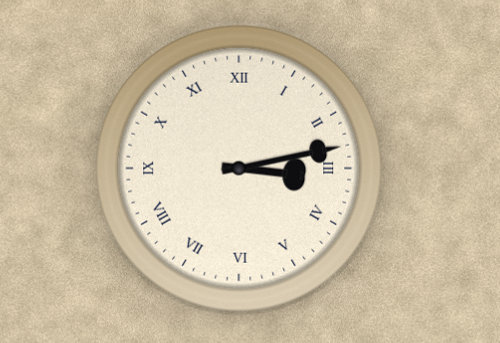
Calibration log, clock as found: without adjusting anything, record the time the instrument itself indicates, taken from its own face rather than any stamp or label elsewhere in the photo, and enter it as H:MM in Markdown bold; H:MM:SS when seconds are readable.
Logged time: **3:13**
